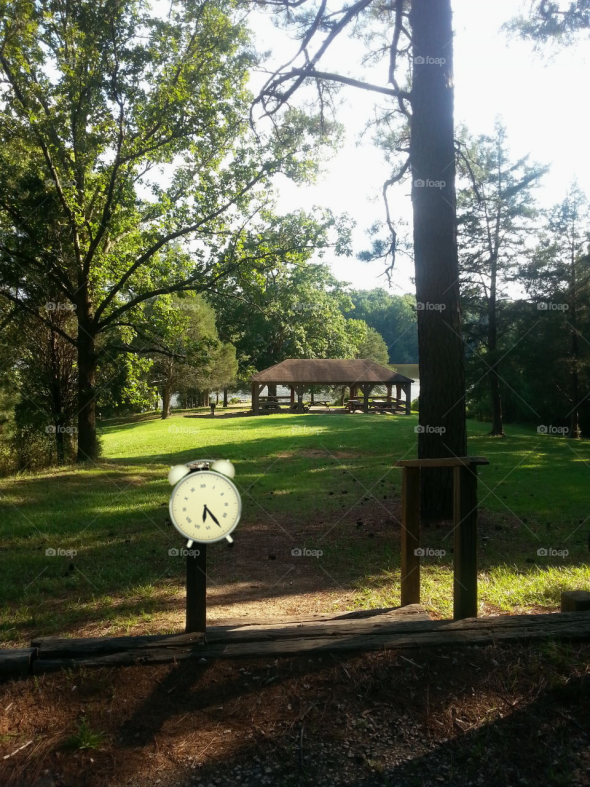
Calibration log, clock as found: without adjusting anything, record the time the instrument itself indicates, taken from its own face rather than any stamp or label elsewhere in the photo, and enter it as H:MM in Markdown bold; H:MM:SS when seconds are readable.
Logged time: **6:25**
